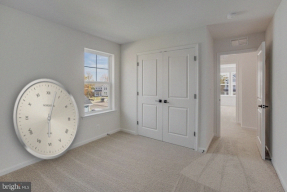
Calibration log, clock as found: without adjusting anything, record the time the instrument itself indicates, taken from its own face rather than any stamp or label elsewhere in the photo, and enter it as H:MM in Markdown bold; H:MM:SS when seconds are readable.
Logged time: **6:03**
